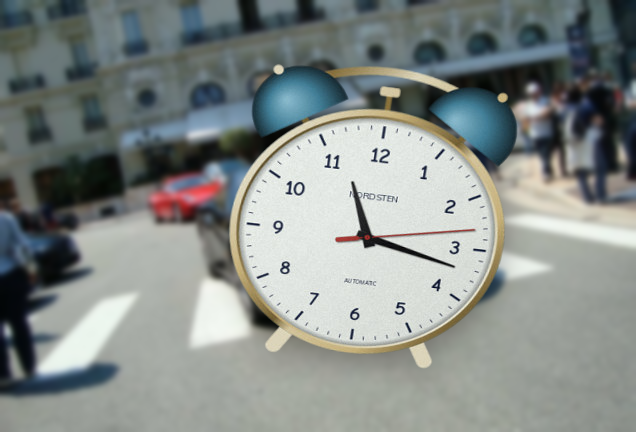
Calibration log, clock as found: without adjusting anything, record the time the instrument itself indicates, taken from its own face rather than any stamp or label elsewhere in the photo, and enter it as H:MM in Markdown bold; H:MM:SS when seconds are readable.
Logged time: **11:17:13**
